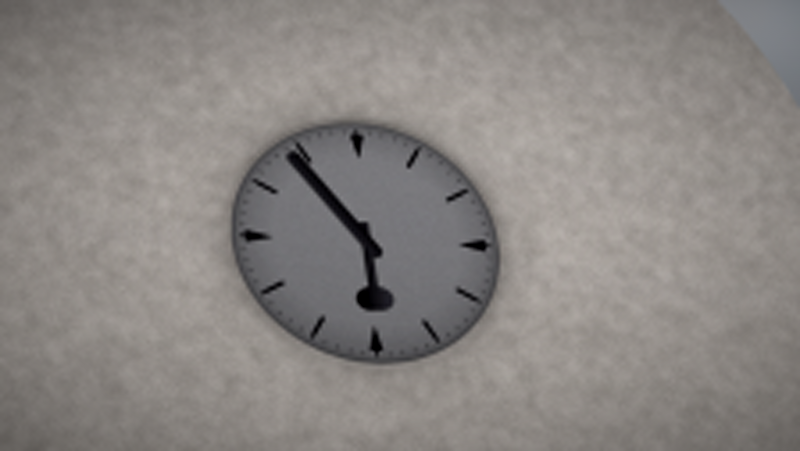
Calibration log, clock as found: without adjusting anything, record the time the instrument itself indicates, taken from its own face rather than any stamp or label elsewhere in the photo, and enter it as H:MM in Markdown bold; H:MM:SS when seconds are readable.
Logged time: **5:54**
